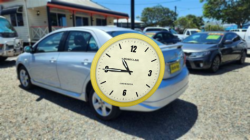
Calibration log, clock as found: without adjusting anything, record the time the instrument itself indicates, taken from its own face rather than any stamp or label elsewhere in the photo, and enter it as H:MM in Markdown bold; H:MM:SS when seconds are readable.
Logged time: **10:45**
